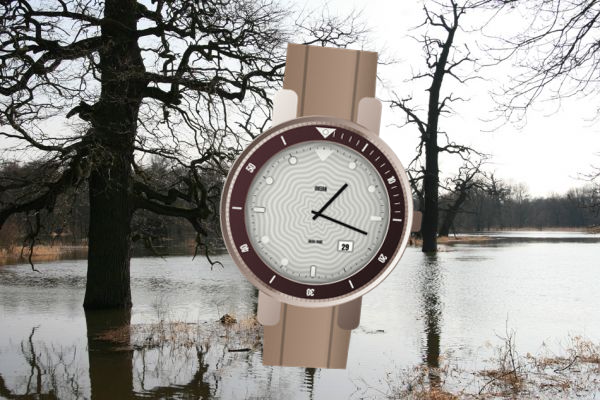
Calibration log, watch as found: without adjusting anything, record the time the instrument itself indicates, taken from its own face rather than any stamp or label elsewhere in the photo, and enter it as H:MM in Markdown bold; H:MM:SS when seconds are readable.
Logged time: **1:18**
